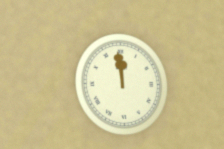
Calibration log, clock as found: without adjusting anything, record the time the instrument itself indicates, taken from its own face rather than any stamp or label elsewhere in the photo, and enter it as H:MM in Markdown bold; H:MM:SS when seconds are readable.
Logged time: **11:59**
